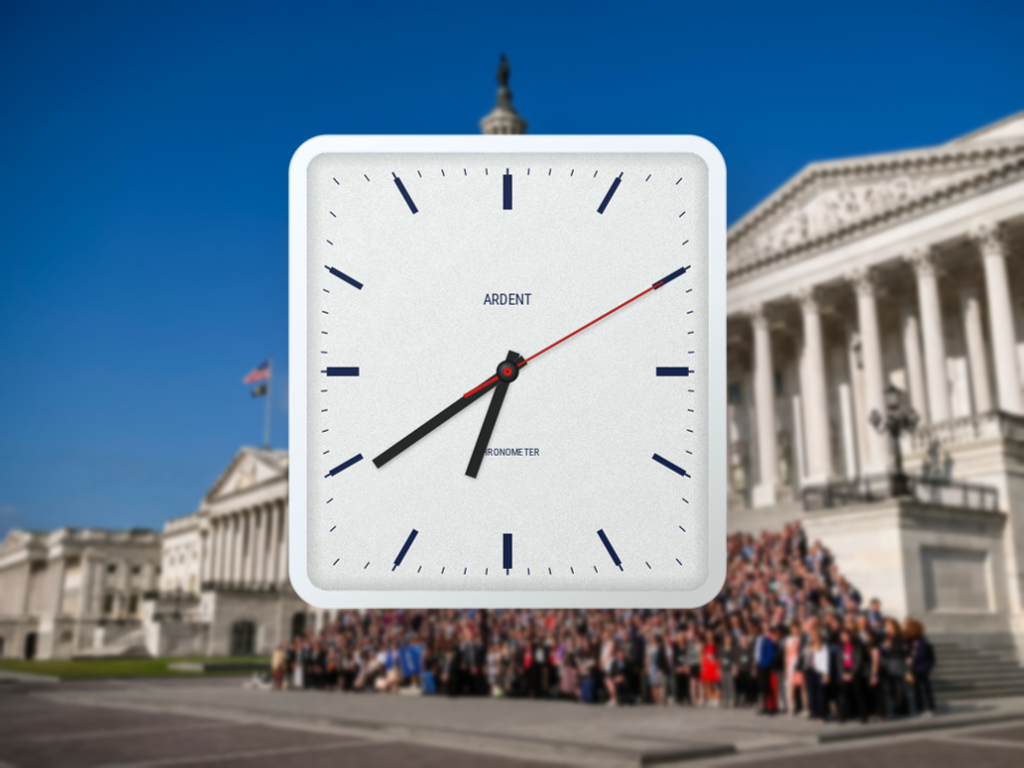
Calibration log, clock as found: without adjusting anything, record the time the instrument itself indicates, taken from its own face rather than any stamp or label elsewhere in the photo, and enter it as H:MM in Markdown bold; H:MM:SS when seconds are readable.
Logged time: **6:39:10**
